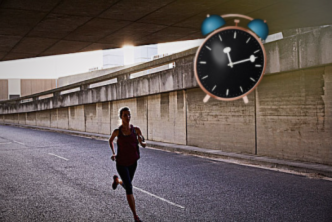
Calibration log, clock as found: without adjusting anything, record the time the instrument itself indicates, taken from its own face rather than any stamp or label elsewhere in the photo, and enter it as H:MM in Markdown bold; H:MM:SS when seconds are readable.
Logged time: **11:12**
